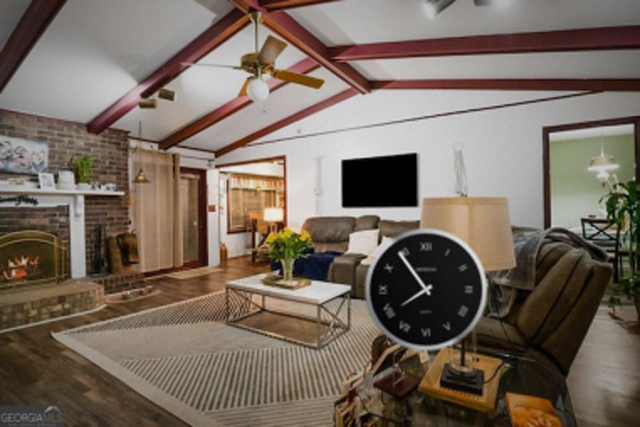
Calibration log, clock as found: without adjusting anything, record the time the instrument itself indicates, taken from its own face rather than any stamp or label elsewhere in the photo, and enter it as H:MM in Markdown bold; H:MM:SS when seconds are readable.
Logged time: **7:54**
